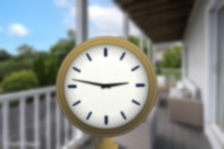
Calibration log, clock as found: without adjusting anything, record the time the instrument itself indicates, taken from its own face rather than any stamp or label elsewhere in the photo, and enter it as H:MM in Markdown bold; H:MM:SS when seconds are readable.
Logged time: **2:47**
